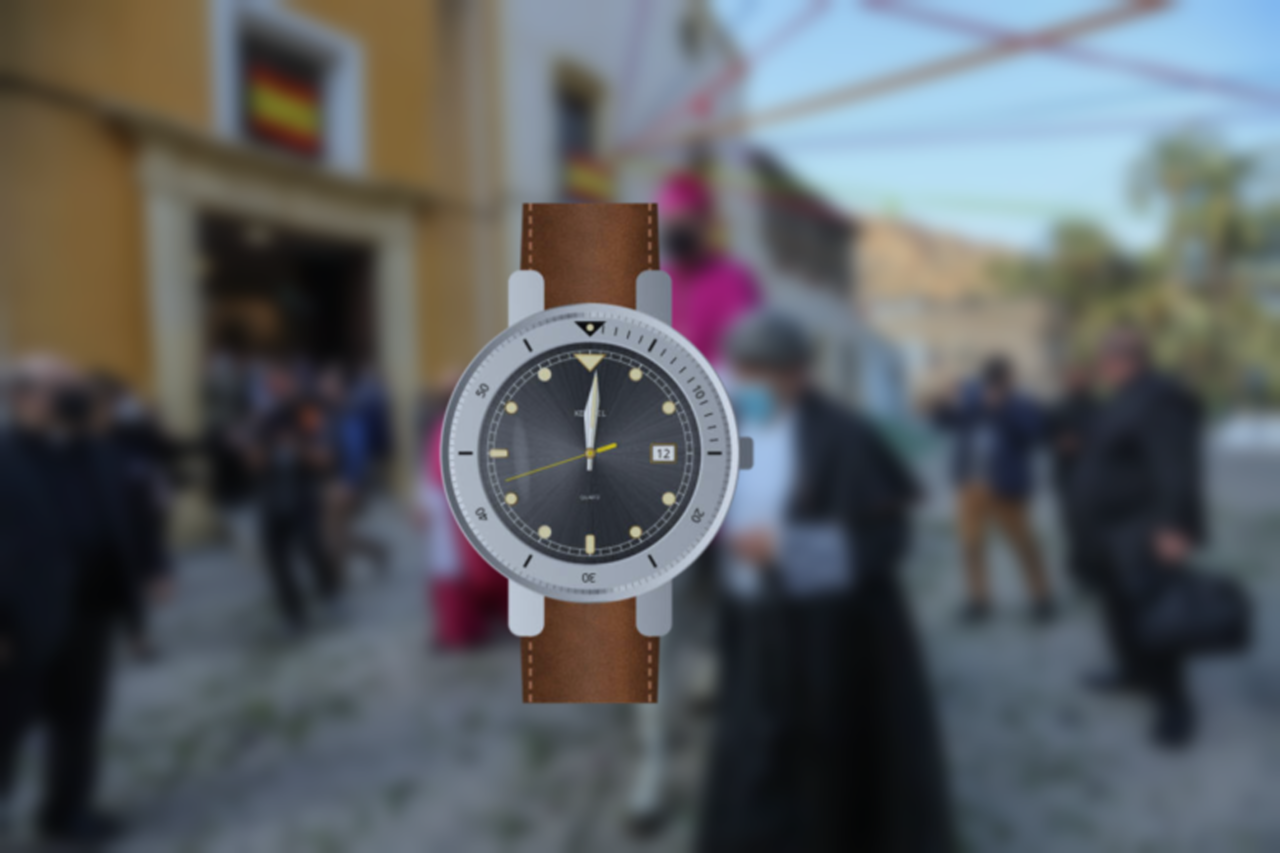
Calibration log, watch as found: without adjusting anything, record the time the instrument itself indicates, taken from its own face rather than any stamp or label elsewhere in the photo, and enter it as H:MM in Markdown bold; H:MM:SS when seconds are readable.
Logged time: **12:00:42**
